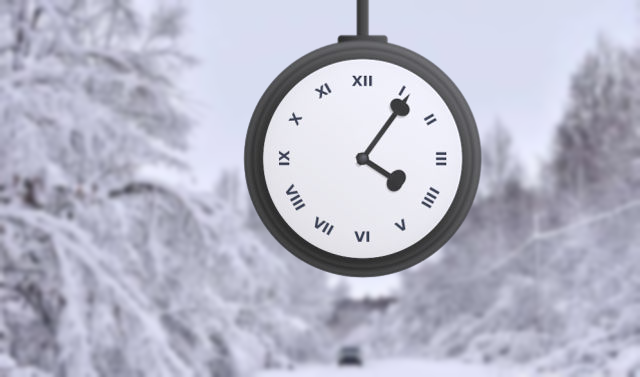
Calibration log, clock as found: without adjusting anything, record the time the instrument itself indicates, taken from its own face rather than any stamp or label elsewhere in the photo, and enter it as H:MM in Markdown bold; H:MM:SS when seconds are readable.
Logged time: **4:06**
